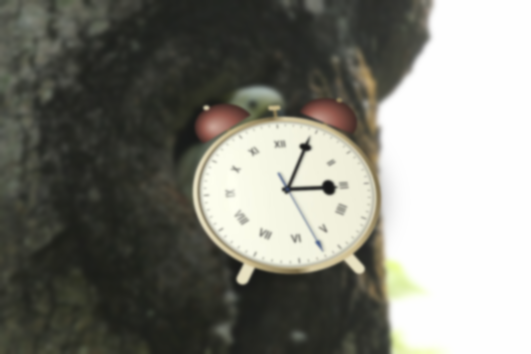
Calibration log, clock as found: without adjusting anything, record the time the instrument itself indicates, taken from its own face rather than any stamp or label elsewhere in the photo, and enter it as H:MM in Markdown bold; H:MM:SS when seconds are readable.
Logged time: **3:04:27**
